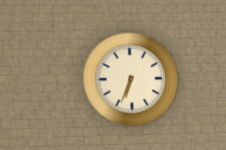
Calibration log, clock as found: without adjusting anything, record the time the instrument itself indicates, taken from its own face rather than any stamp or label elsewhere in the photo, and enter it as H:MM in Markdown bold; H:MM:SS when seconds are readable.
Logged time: **6:34**
